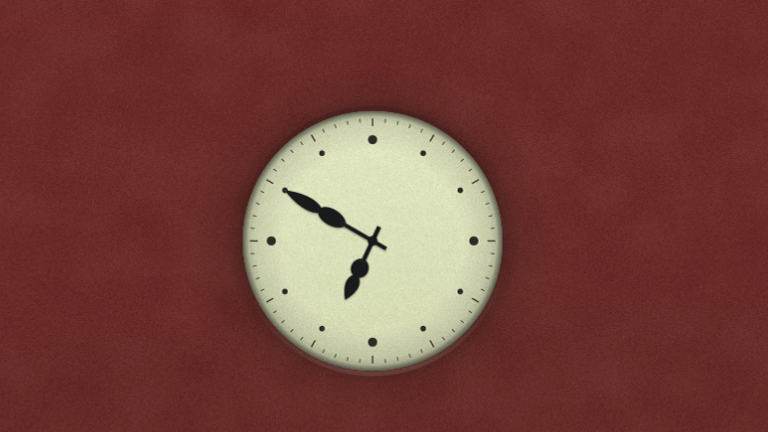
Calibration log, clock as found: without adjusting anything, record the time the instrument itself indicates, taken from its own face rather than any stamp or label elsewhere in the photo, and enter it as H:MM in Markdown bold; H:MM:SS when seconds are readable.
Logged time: **6:50**
